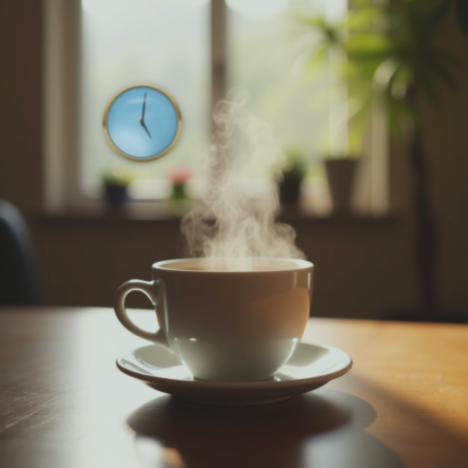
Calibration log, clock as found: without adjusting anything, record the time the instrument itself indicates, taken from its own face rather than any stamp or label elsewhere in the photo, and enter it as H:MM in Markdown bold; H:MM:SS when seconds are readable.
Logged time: **5:01**
